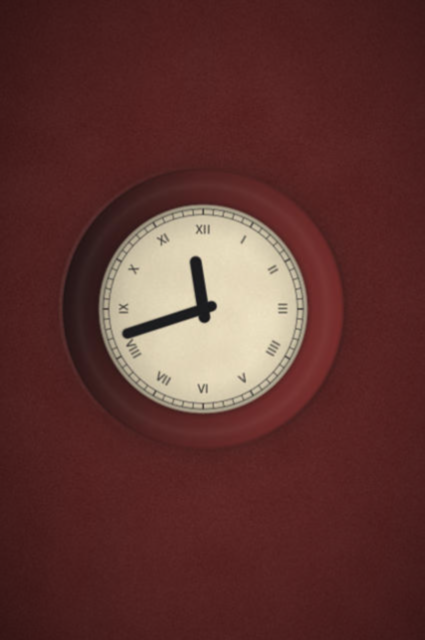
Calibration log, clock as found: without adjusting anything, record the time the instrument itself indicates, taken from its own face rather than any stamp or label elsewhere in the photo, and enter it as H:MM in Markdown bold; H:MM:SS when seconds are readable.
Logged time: **11:42**
